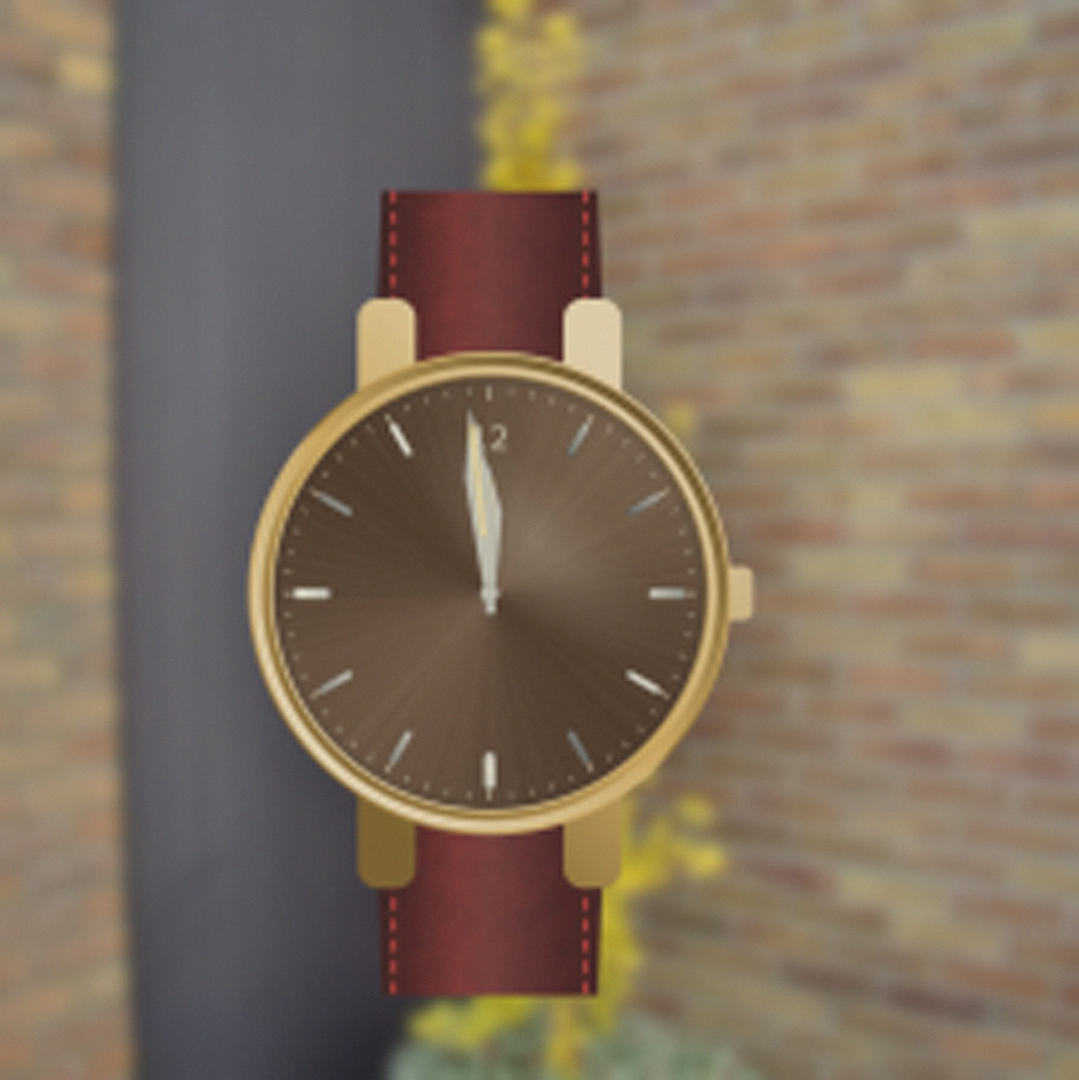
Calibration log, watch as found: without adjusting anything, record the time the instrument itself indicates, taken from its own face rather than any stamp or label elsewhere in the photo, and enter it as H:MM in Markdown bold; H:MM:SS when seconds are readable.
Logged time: **11:59**
